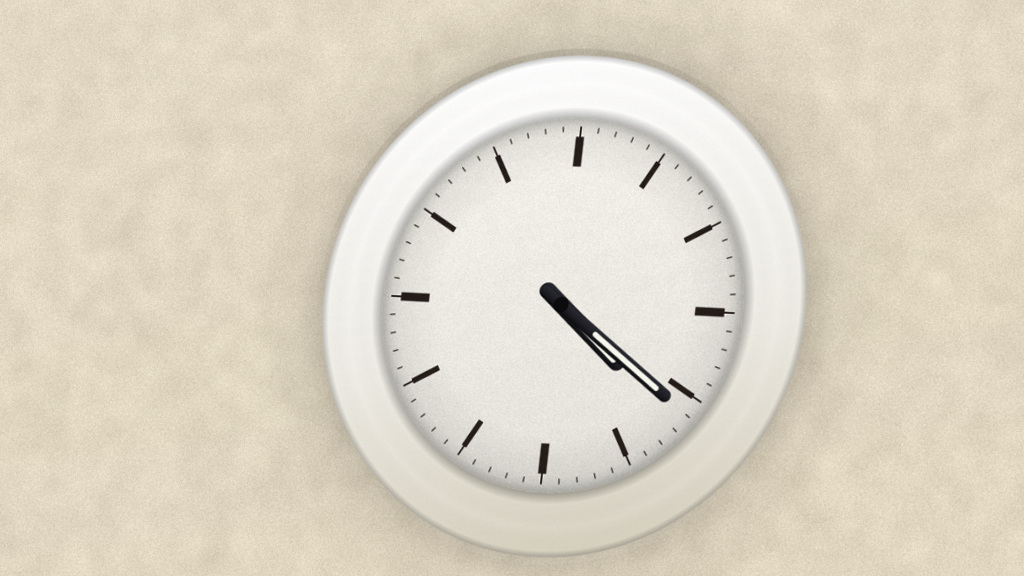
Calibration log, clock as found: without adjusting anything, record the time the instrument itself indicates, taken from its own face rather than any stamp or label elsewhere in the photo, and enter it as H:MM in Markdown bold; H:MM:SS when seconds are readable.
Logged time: **4:21**
